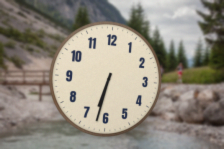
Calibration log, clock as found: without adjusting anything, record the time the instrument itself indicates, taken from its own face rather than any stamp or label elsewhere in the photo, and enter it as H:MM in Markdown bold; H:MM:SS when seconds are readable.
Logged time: **6:32**
